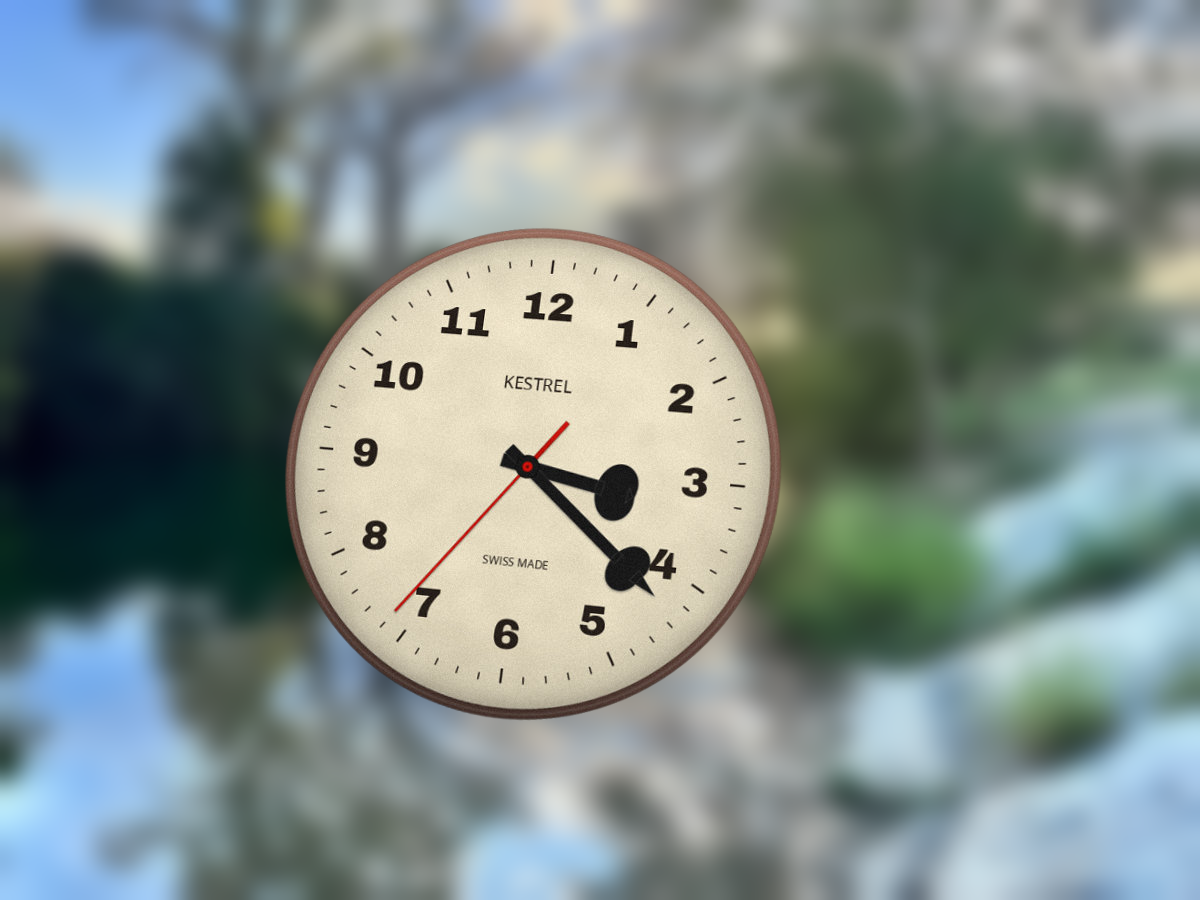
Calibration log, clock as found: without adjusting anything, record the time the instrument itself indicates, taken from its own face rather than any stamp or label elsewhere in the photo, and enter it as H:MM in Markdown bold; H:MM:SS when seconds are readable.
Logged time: **3:21:36**
